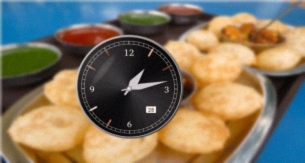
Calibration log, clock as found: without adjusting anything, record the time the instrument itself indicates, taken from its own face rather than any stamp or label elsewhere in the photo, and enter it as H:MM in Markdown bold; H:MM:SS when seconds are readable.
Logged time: **1:13**
